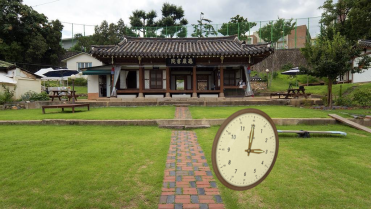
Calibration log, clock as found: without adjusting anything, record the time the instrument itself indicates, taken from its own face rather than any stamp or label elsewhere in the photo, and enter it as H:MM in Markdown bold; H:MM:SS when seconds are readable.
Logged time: **3:00**
